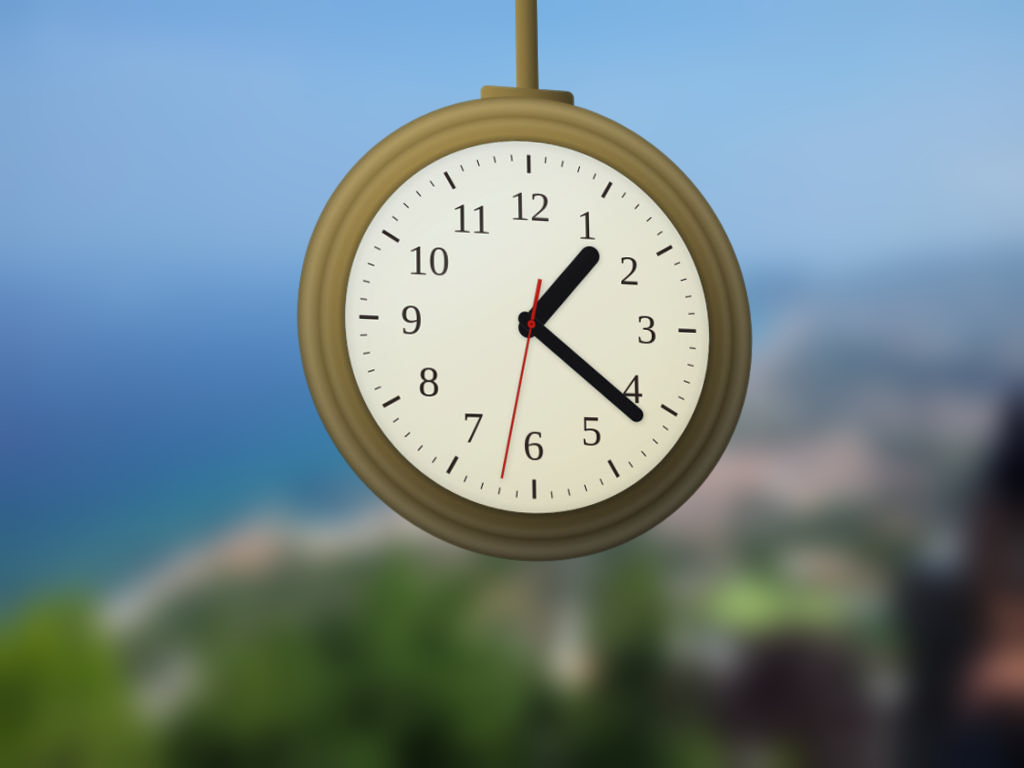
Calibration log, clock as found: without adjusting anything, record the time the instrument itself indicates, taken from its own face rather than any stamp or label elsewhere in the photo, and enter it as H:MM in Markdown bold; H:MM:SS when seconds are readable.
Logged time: **1:21:32**
